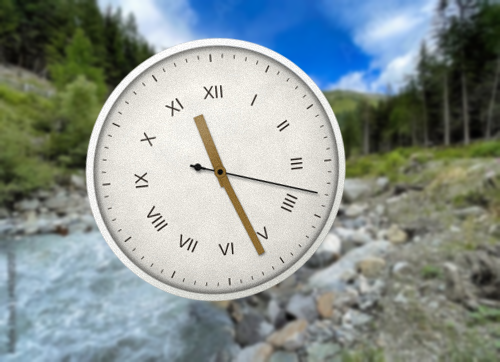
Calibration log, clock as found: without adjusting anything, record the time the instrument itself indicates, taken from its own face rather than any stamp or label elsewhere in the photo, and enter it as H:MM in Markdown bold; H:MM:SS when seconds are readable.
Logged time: **11:26:18**
